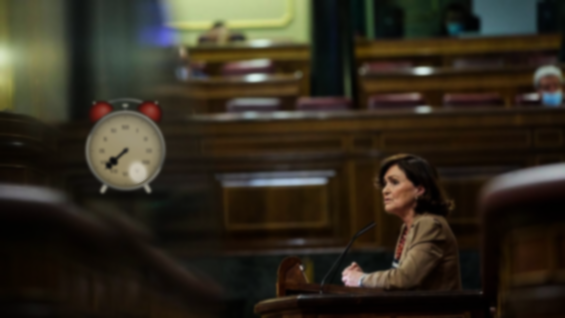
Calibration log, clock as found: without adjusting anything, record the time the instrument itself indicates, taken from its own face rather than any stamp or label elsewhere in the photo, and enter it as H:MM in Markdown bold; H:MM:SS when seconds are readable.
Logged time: **7:38**
